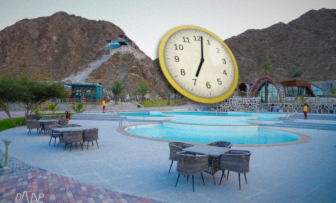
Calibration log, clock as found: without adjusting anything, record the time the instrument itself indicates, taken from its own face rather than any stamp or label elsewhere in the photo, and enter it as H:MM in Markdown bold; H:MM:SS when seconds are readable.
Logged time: **7:02**
